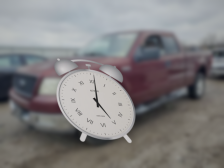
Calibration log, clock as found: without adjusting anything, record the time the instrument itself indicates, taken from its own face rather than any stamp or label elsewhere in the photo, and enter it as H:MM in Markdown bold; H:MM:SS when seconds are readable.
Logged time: **5:01**
